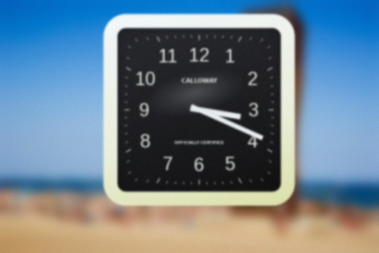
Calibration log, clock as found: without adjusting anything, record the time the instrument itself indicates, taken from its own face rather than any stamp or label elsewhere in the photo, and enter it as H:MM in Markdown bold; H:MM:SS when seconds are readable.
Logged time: **3:19**
